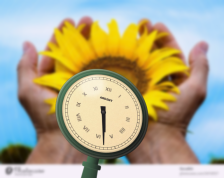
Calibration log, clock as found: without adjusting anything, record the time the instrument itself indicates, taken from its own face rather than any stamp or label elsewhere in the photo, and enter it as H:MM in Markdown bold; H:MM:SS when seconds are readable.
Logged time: **5:28**
